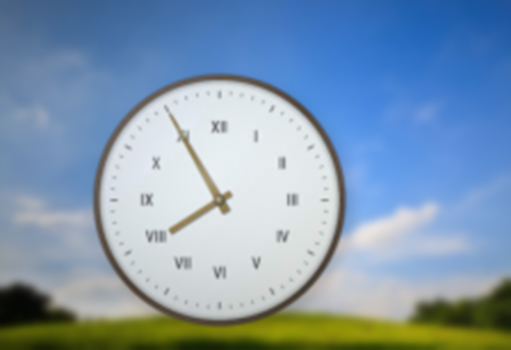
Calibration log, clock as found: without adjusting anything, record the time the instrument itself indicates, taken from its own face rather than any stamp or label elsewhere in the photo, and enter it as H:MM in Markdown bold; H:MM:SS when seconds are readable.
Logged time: **7:55**
